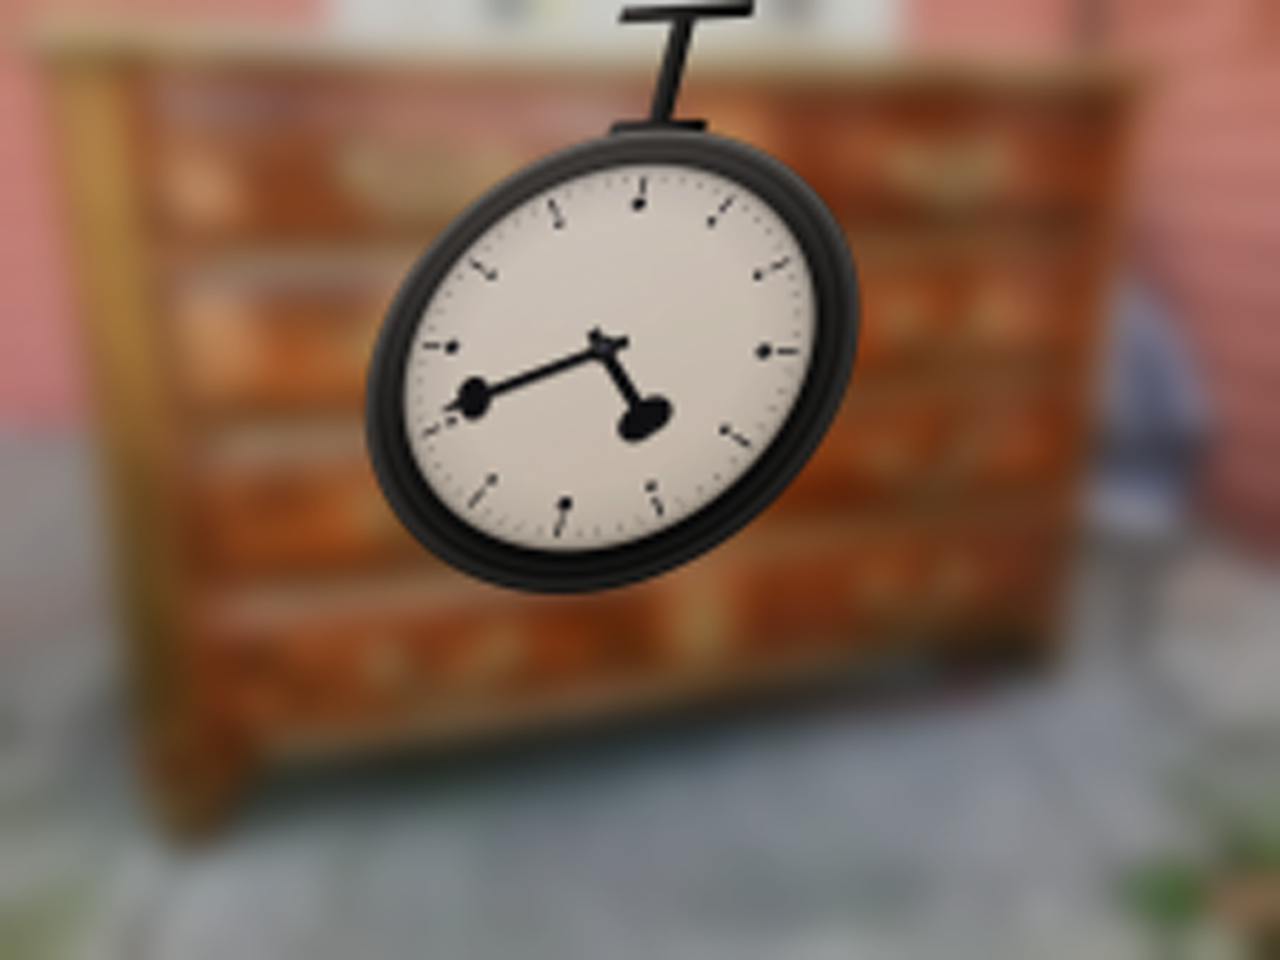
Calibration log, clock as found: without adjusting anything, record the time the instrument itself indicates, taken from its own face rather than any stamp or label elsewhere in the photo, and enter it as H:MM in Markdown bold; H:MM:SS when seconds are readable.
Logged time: **4:41**
